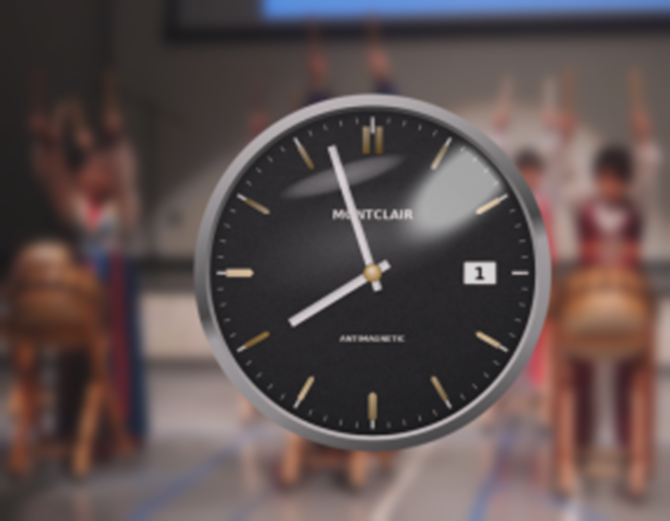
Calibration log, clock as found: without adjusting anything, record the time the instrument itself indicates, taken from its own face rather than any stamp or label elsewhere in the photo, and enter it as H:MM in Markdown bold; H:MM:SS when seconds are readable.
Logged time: **7:57**
